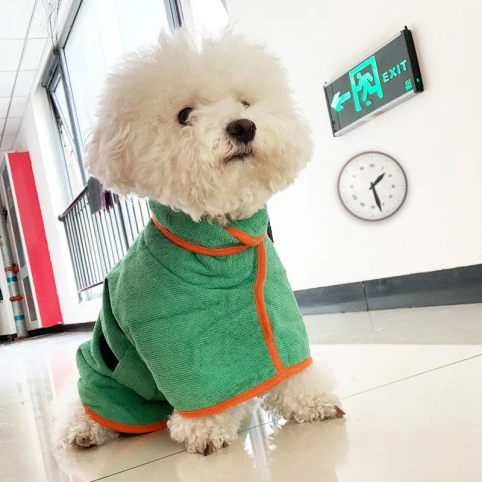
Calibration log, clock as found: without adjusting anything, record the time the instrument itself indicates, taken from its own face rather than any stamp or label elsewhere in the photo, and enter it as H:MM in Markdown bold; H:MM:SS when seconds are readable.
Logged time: **1:27**
